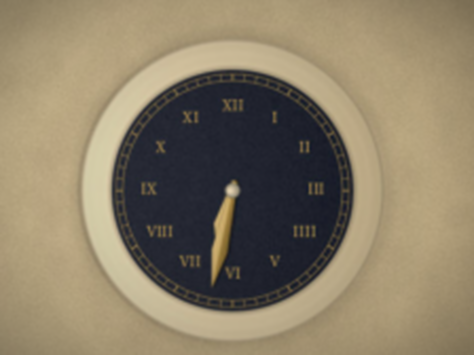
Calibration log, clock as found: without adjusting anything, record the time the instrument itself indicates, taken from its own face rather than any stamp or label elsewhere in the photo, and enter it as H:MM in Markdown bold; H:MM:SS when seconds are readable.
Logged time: **6:32**
